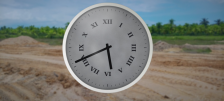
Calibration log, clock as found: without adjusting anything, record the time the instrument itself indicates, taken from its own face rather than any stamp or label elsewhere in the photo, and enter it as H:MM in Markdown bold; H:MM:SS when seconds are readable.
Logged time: **5:41**
